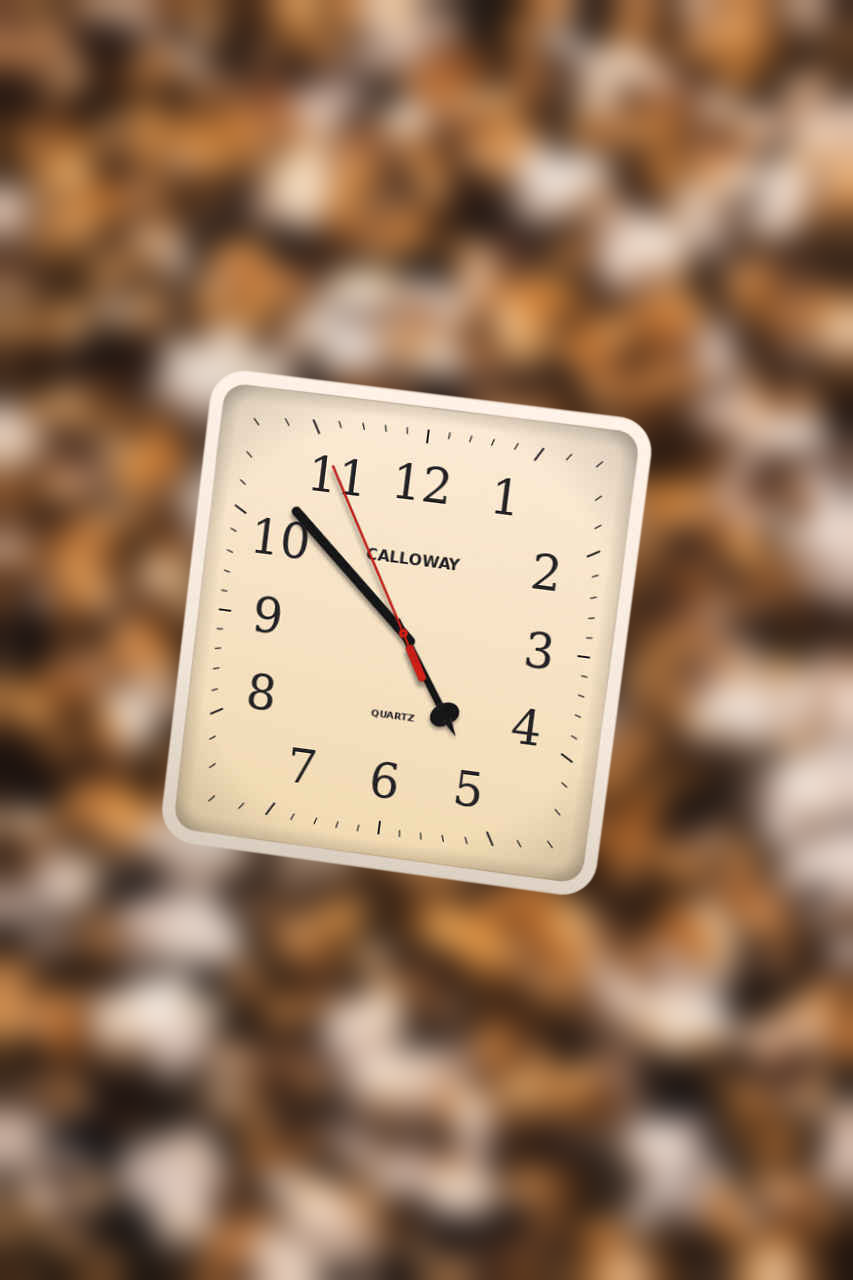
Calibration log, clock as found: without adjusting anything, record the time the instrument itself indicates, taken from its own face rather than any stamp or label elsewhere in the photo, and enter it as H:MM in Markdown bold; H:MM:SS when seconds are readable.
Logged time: **4:51:55**
